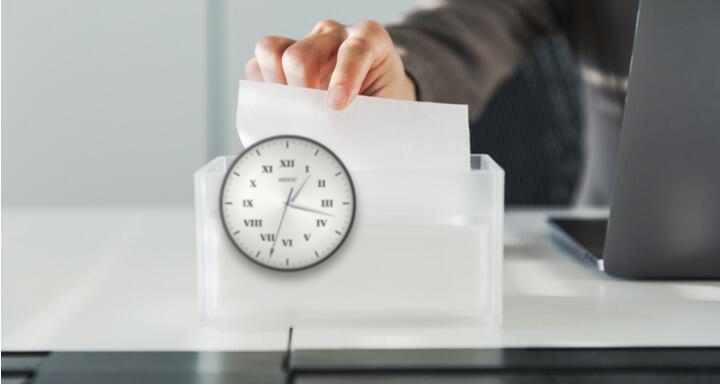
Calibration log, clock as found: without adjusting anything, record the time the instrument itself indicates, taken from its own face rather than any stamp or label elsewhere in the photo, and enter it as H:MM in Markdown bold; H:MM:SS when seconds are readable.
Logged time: **1:17:33**
